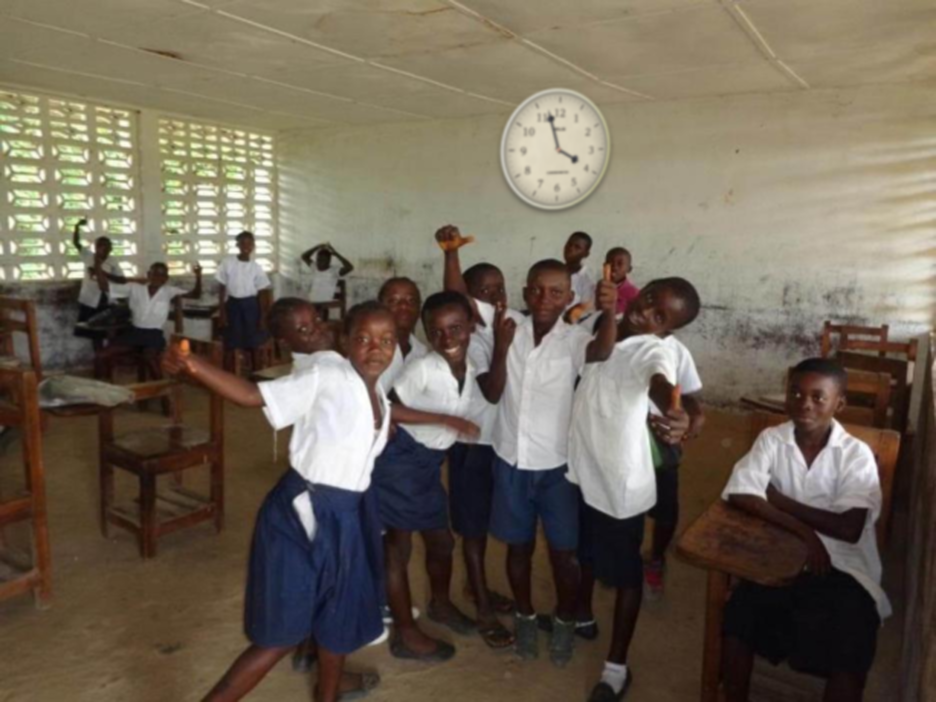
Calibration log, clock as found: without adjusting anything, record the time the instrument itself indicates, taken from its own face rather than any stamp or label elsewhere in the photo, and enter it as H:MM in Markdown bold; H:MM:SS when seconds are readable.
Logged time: **3:57**
